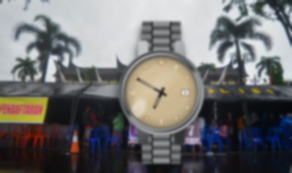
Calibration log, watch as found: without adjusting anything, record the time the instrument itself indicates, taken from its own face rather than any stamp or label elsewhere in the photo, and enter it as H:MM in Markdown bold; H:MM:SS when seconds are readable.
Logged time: **6:50**
